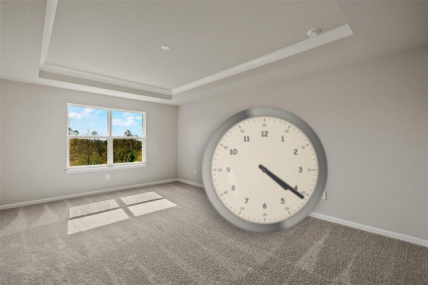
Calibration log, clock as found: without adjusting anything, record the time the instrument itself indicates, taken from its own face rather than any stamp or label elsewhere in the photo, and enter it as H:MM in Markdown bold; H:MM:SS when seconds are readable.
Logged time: **4:21**
